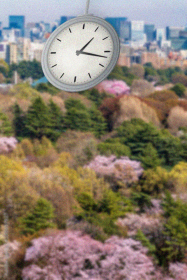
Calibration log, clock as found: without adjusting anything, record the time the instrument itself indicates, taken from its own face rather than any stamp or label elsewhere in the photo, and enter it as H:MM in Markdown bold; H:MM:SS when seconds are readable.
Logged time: **1:17**
